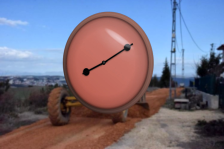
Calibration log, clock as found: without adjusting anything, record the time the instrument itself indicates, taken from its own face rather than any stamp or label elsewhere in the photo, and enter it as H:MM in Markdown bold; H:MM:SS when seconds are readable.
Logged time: **8:10**
